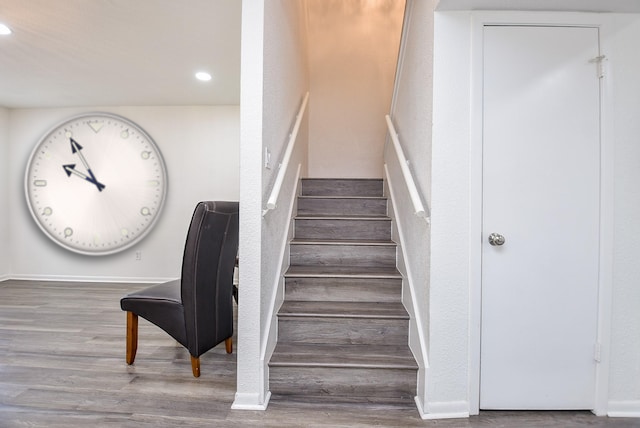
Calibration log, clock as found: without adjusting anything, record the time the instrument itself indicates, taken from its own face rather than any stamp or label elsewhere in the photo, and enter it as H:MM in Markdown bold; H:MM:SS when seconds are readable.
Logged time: **9:55**
